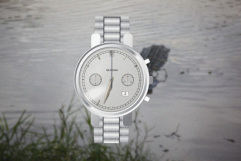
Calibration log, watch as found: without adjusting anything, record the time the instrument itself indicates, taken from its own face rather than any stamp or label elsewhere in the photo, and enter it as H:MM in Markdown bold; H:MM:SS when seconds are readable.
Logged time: **6:33**
